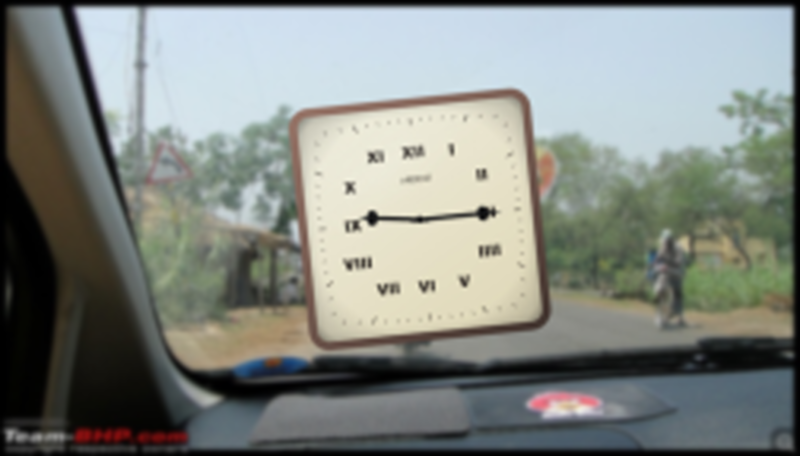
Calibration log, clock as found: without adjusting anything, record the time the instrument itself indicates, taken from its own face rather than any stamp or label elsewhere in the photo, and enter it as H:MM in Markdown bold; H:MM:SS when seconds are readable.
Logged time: **9:15**
